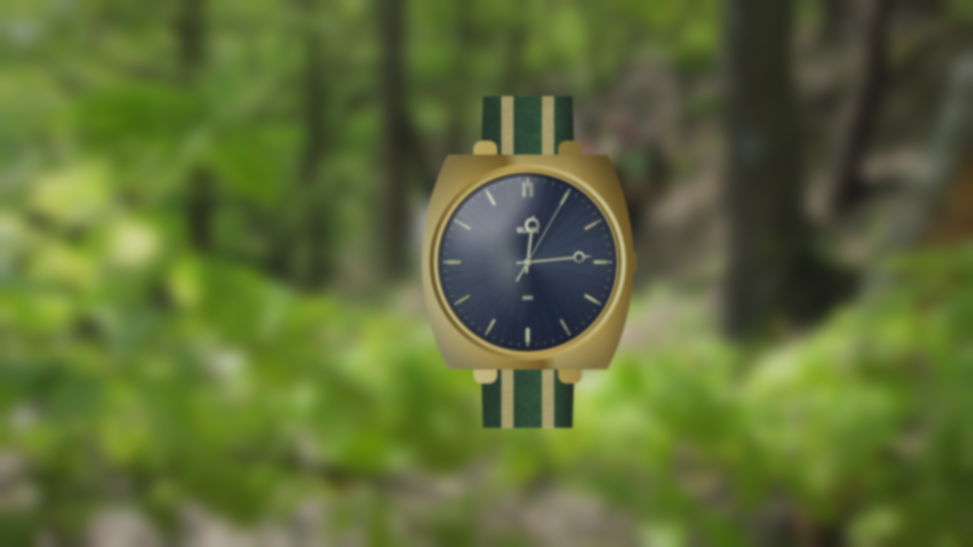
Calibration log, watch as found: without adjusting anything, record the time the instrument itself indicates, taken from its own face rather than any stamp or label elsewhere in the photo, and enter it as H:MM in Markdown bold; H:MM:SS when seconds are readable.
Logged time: **12:14:05**
